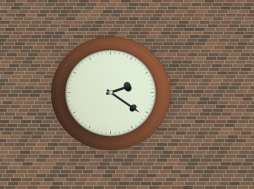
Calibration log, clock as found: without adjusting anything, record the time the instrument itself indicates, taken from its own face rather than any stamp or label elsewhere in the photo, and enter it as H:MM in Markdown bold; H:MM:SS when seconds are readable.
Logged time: **2:21**
